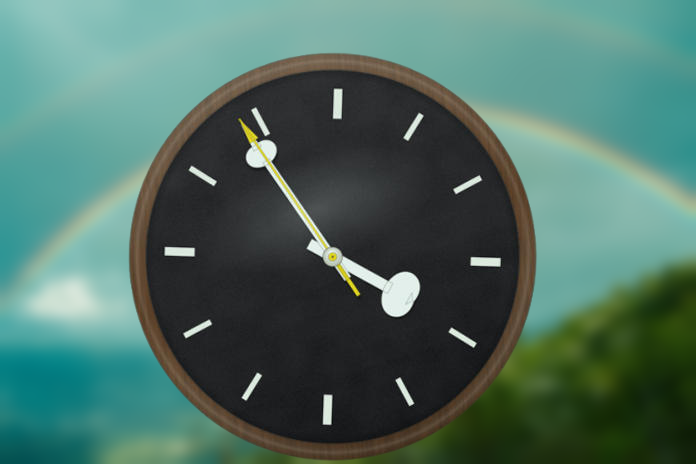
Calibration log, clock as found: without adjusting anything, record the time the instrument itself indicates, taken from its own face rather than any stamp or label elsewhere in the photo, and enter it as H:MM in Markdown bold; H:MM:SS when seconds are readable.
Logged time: **3:53:54**
